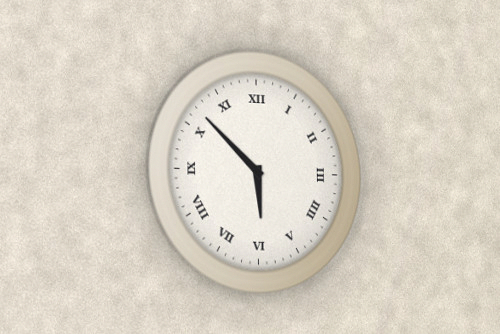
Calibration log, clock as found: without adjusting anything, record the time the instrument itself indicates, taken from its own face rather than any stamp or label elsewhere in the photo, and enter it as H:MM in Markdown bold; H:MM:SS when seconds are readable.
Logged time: **5:52**
